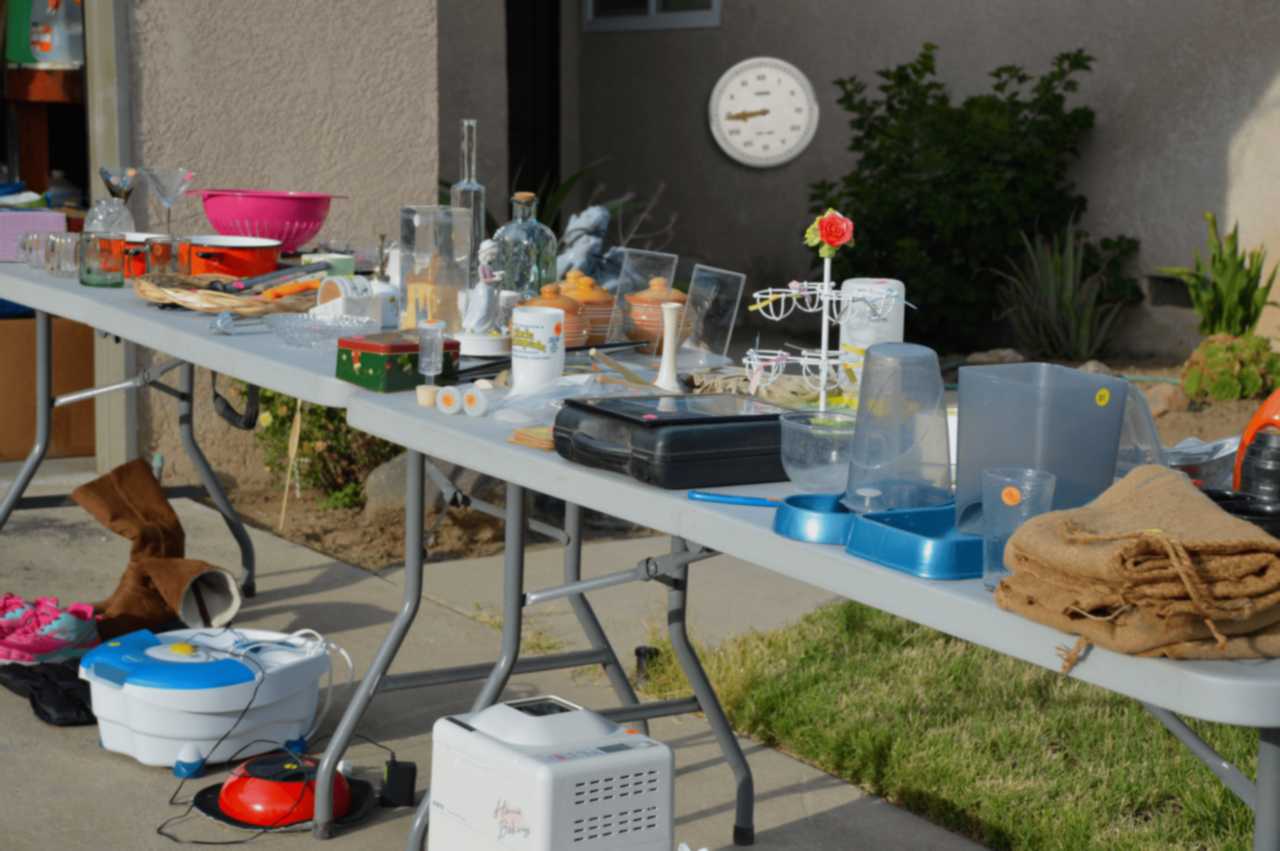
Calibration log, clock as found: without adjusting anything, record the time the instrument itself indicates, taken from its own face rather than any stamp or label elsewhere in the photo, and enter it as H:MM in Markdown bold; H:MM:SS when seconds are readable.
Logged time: **8:44**
